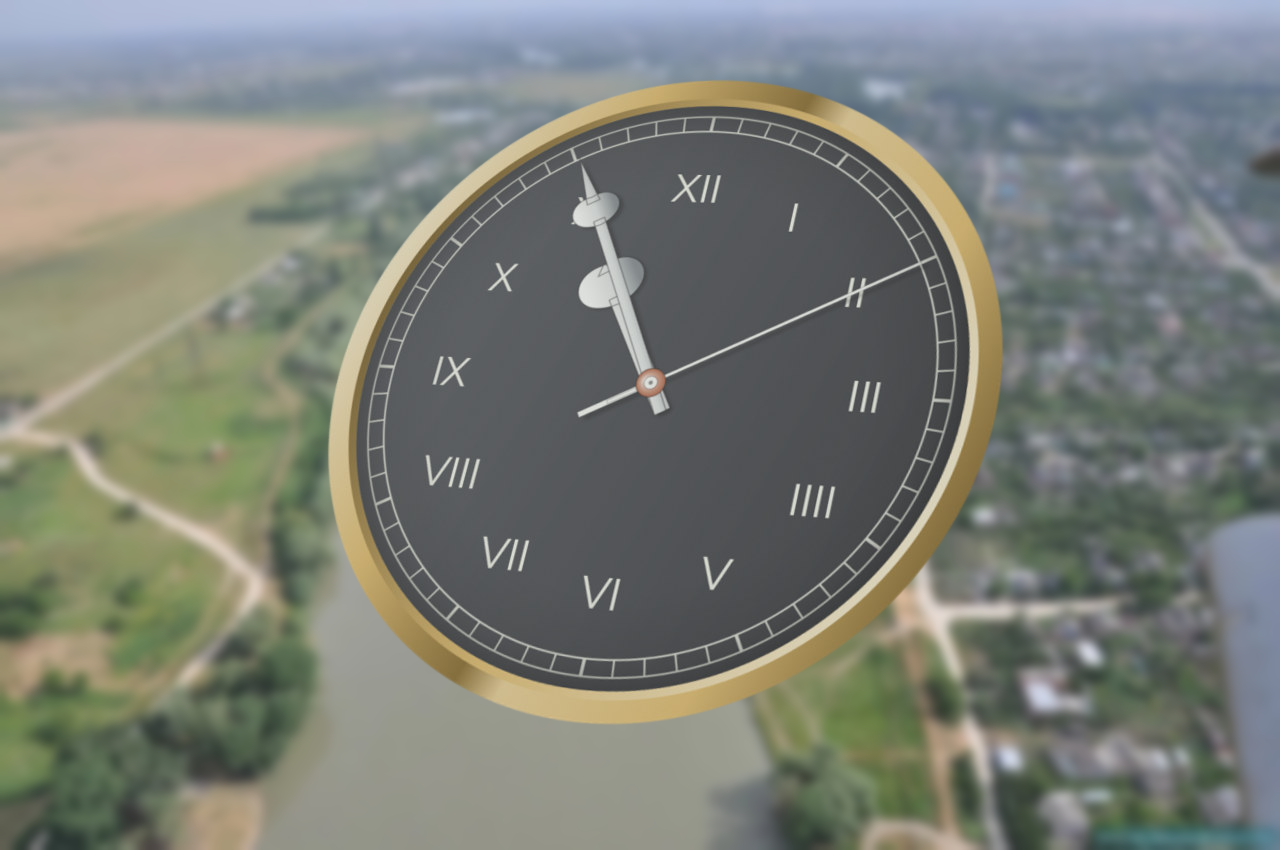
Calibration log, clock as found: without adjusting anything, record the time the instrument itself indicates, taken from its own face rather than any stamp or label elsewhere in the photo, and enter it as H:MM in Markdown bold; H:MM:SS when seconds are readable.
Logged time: **10:55:10**
